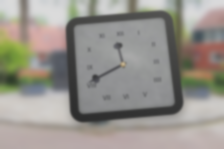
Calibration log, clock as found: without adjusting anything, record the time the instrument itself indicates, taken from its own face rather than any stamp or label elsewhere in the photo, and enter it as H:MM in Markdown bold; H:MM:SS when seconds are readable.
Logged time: **11:41**
